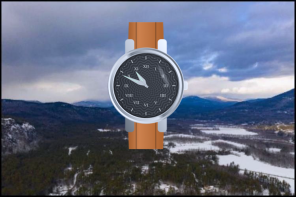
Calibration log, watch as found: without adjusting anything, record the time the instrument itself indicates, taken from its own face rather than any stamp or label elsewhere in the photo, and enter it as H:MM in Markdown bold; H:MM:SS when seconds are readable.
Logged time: **10:49**
